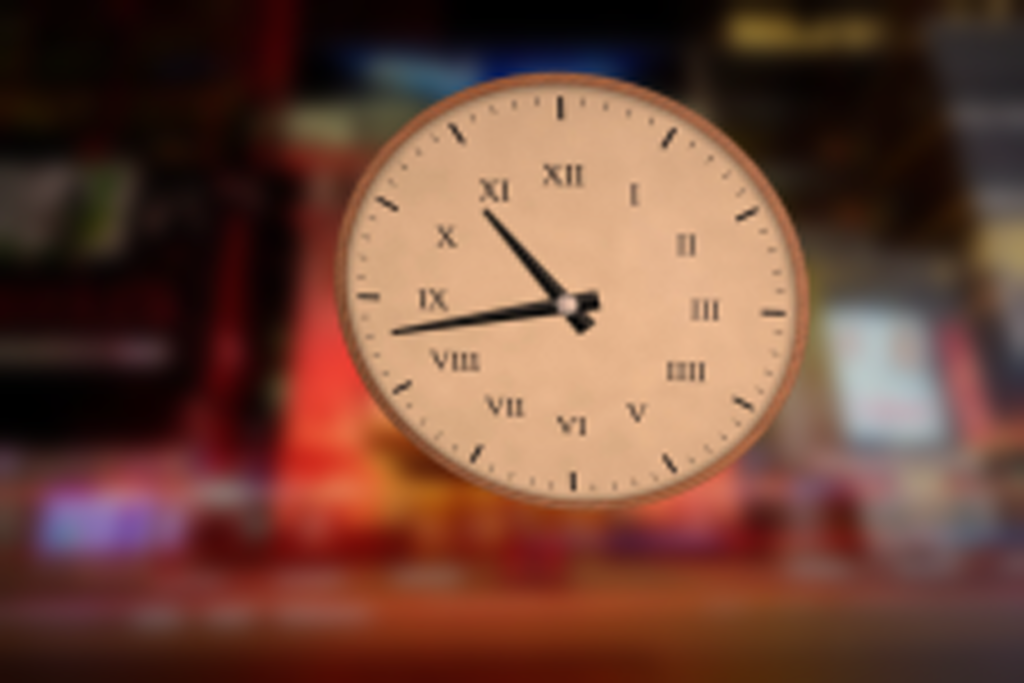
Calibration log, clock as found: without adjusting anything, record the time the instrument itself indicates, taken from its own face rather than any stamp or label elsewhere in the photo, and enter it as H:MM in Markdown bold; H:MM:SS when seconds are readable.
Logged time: **10:43**
